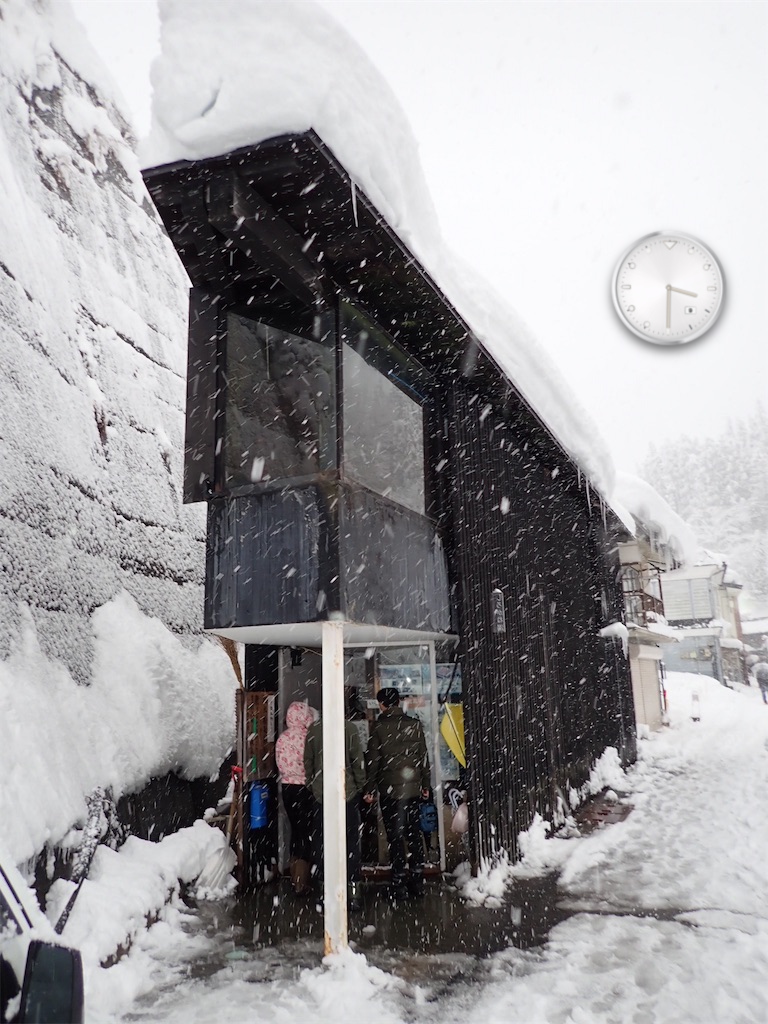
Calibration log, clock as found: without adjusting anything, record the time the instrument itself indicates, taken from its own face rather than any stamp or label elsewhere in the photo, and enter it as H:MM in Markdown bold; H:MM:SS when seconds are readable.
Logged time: **3:30**
